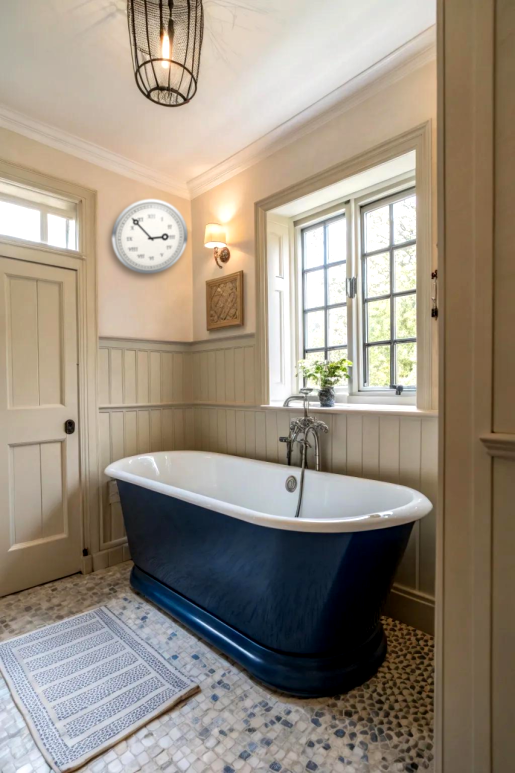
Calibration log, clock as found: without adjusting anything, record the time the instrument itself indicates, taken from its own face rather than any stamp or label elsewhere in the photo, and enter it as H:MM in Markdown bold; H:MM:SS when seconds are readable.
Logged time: **2:53**
